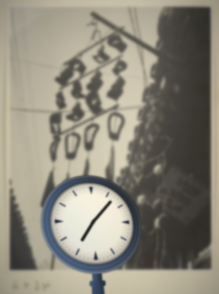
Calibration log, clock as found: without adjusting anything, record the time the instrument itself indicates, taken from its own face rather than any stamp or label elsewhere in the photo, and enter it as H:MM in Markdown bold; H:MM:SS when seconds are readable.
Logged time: **7:07**
